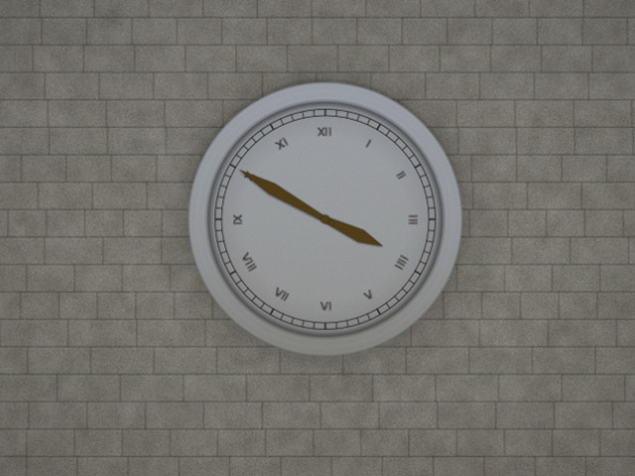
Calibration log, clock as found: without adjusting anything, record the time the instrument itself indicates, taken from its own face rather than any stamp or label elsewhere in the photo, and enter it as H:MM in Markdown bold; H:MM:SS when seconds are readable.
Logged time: **3:50**
